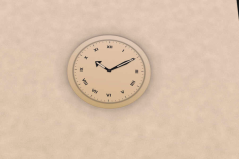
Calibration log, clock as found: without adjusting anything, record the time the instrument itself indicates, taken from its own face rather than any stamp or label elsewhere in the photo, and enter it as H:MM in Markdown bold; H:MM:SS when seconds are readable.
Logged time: **10:10**
